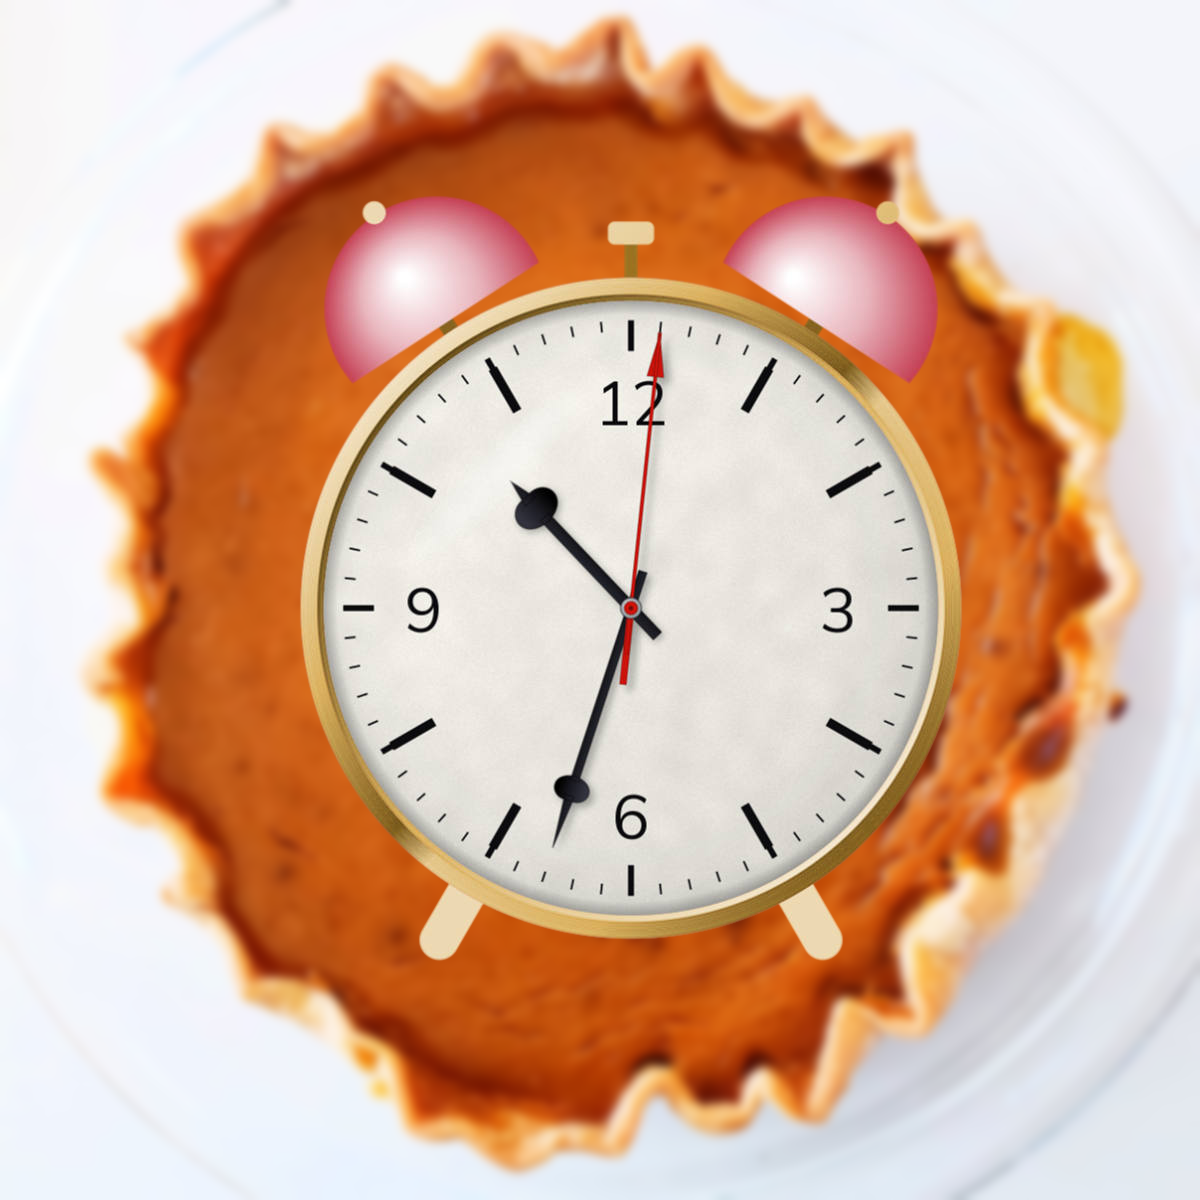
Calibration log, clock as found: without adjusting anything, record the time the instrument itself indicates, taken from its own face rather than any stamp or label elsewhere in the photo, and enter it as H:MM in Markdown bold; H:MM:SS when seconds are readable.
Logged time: **10:33:01**
